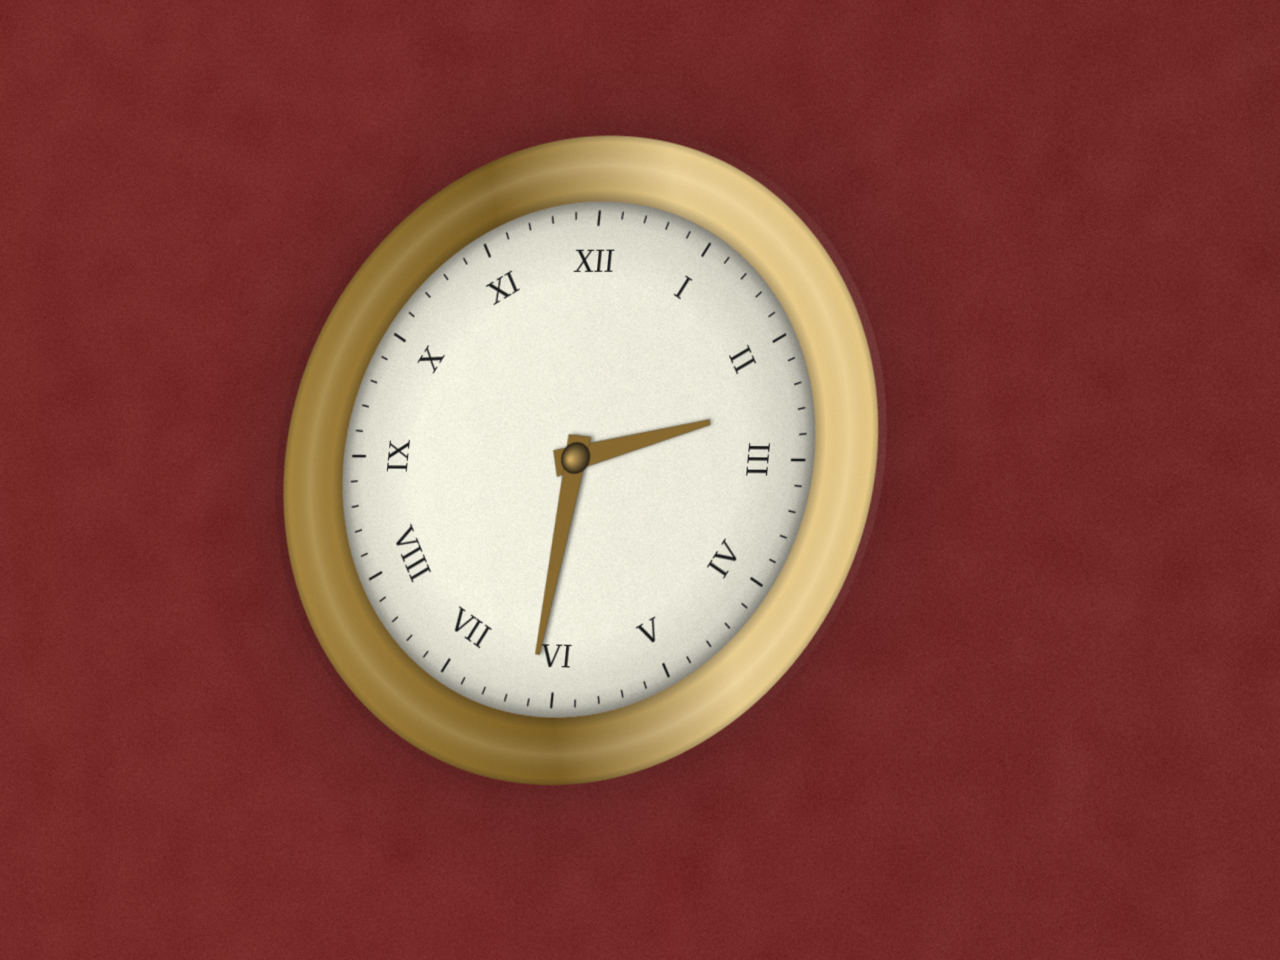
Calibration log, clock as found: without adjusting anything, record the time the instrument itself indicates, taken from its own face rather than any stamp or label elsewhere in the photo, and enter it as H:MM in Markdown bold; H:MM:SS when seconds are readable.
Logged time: **2:31**
